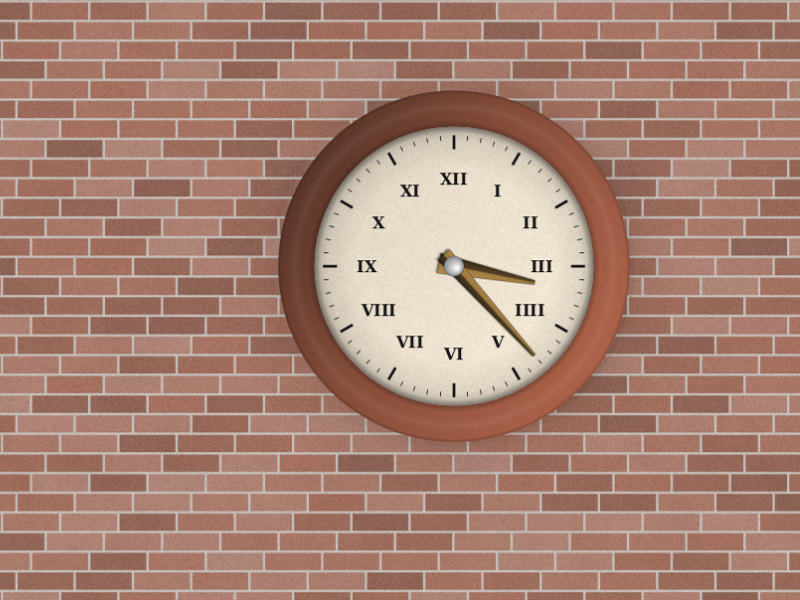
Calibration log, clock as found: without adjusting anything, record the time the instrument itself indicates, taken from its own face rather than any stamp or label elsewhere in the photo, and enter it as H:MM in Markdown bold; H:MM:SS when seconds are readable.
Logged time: **3:23**
